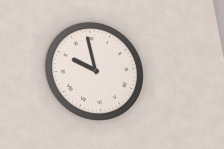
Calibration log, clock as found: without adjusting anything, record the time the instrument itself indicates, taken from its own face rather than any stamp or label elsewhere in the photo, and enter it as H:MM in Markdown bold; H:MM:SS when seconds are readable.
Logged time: **9:59**
